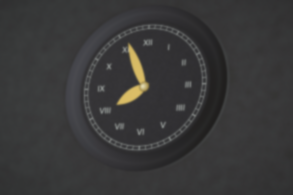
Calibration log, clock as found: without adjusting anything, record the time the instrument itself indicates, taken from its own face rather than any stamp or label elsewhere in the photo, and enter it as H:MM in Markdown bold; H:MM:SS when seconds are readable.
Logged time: **7:56**
